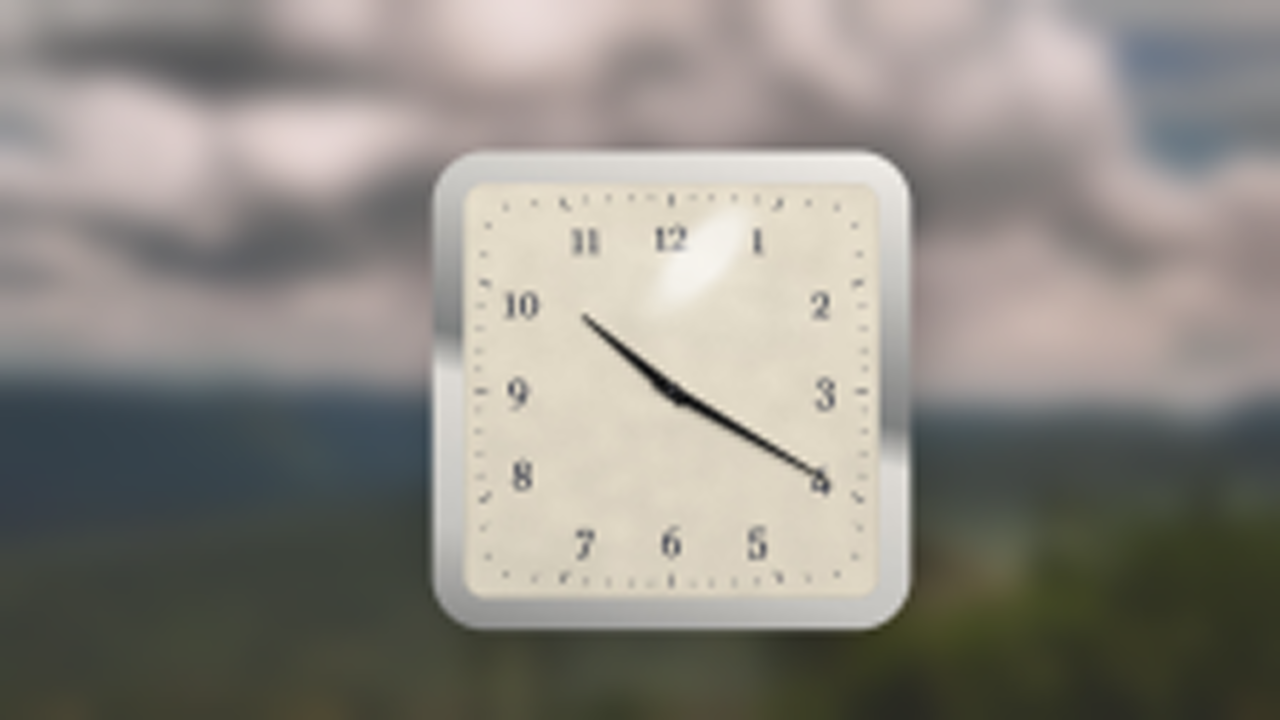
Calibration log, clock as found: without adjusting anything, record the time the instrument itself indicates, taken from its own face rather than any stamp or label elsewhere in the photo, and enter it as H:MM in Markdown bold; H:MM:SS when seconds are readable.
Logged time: **10:20**
